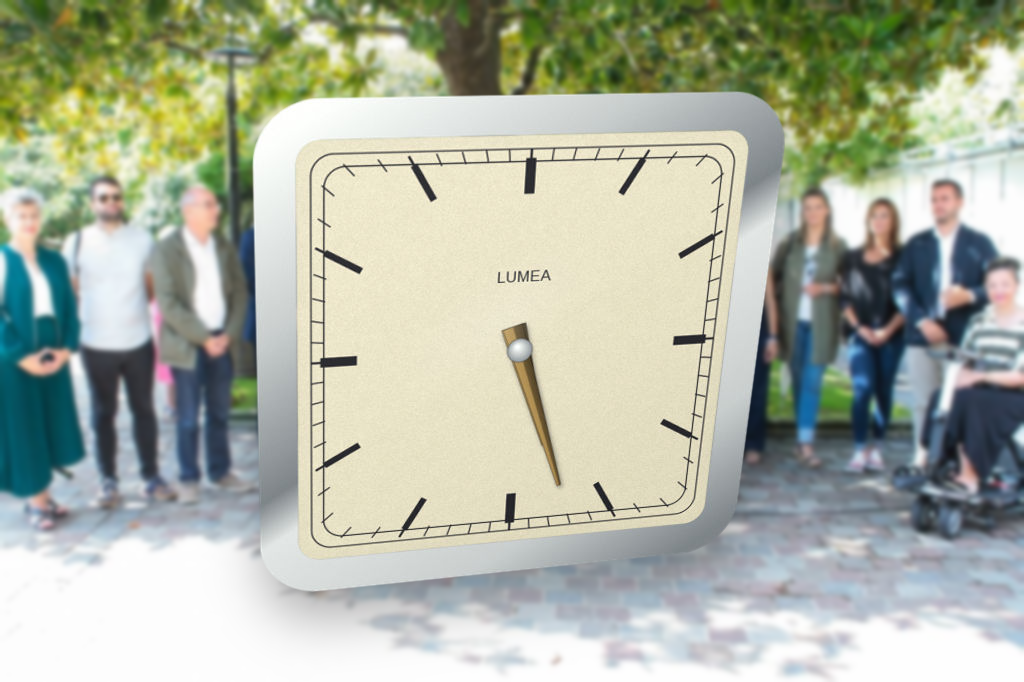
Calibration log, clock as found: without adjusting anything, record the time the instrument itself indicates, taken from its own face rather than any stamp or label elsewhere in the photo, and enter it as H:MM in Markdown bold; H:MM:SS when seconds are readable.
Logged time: **5:27**
